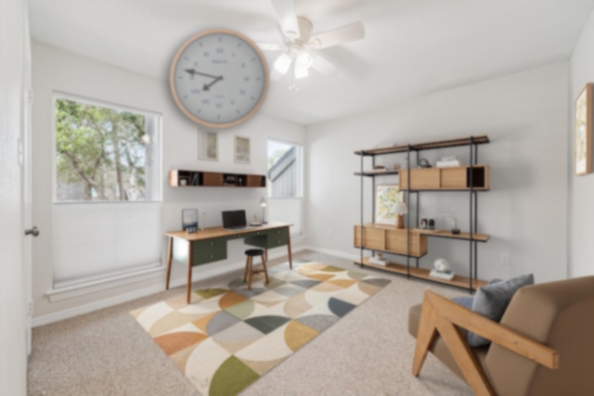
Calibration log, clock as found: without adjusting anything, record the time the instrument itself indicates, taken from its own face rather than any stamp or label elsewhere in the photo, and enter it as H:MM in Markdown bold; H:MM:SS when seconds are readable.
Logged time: **7:47**
